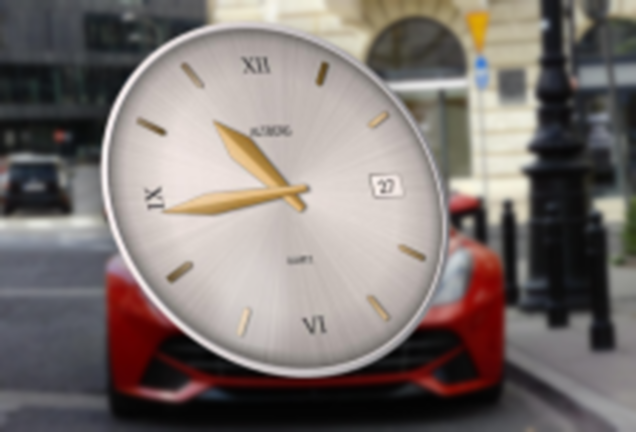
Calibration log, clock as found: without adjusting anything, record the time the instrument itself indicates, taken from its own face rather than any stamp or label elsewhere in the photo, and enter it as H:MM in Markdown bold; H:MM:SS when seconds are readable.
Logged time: **10:44**
